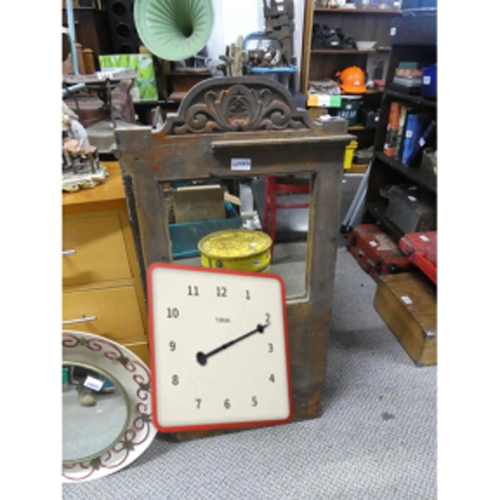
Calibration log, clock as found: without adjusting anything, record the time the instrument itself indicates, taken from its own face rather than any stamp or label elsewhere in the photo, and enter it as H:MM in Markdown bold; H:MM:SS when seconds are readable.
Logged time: **8:11**
